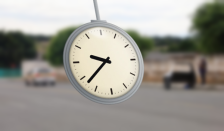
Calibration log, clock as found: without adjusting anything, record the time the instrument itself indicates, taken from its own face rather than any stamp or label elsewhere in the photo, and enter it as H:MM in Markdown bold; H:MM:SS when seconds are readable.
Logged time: **9:38**
